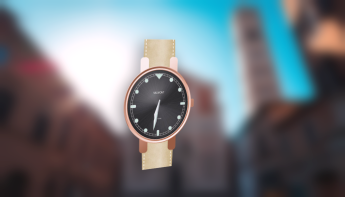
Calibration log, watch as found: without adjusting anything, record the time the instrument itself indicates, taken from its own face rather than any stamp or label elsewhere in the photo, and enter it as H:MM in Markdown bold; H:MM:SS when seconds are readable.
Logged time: **6:32**
